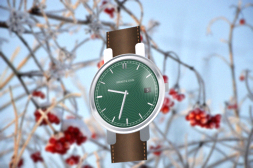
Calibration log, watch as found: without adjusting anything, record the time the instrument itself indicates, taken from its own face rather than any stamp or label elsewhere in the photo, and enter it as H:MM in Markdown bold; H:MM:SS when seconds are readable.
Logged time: **9:33**
